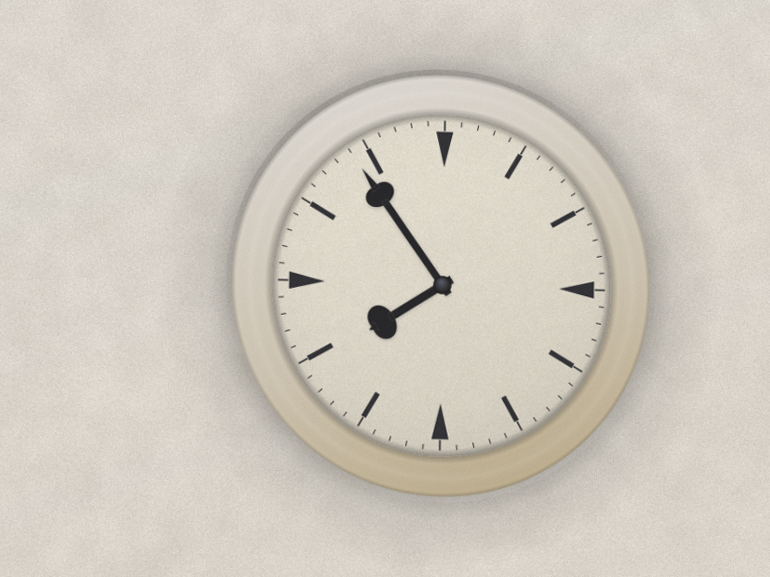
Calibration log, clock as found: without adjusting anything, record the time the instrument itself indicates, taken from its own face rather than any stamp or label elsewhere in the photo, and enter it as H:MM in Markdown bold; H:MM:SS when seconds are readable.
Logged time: **7:54**
